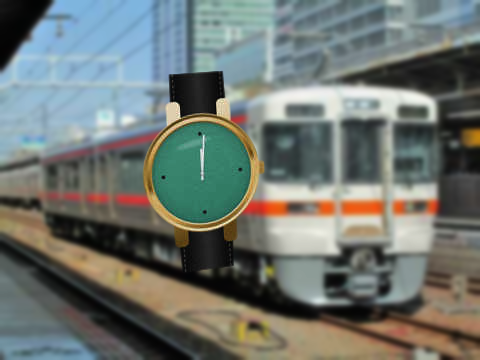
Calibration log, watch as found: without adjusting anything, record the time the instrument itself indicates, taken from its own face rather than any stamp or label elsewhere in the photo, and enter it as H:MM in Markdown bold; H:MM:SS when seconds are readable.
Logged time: **12:01**
